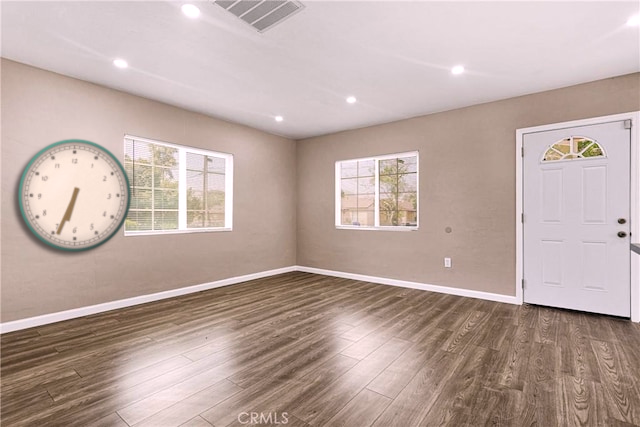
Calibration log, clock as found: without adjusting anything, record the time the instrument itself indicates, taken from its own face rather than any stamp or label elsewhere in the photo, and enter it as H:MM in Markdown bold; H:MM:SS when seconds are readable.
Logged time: **6:34**
